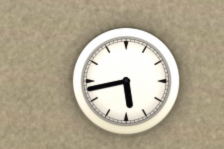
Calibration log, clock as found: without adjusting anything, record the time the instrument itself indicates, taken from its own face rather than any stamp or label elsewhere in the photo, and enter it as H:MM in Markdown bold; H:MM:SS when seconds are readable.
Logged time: **5:43**
